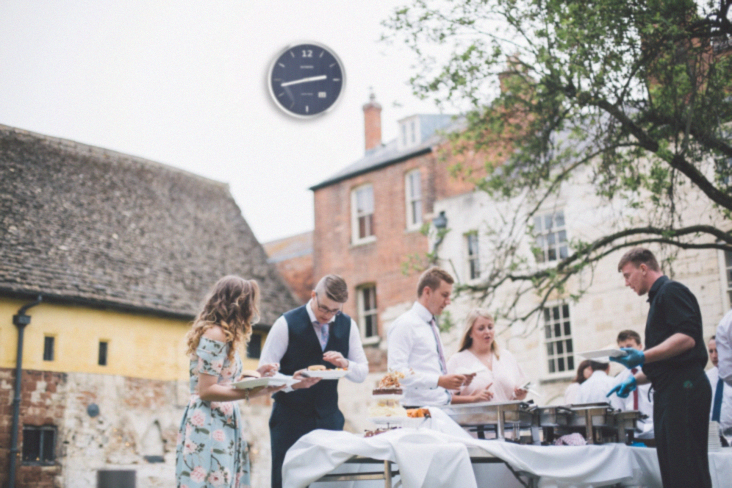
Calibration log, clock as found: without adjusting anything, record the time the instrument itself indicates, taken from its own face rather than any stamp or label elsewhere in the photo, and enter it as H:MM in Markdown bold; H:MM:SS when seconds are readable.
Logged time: **2:43**
